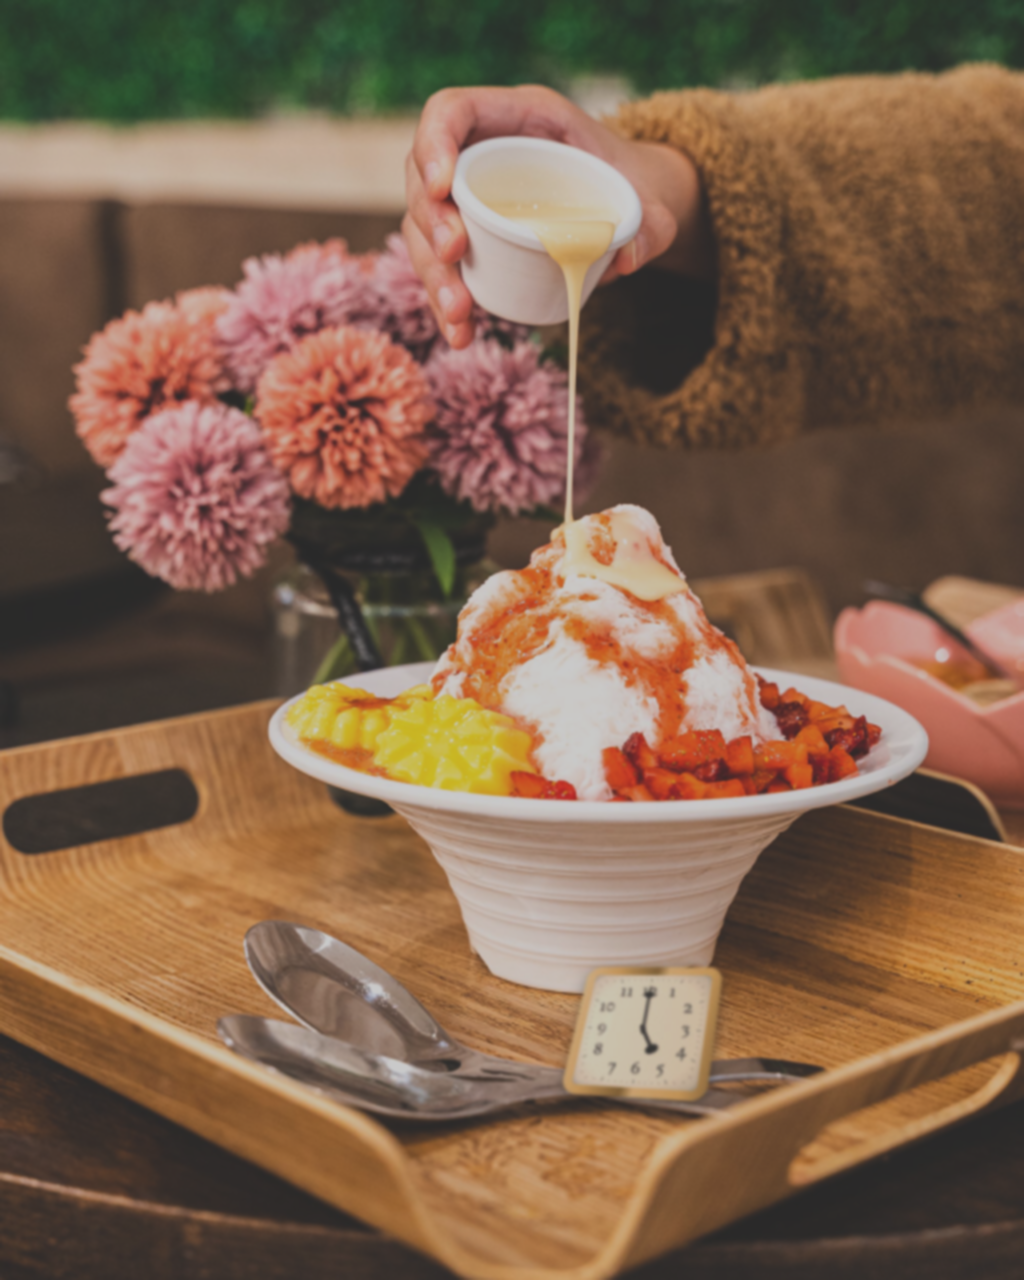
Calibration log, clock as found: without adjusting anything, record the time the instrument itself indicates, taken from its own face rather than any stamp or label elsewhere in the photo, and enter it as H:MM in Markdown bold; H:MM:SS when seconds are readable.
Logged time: **5:00**
